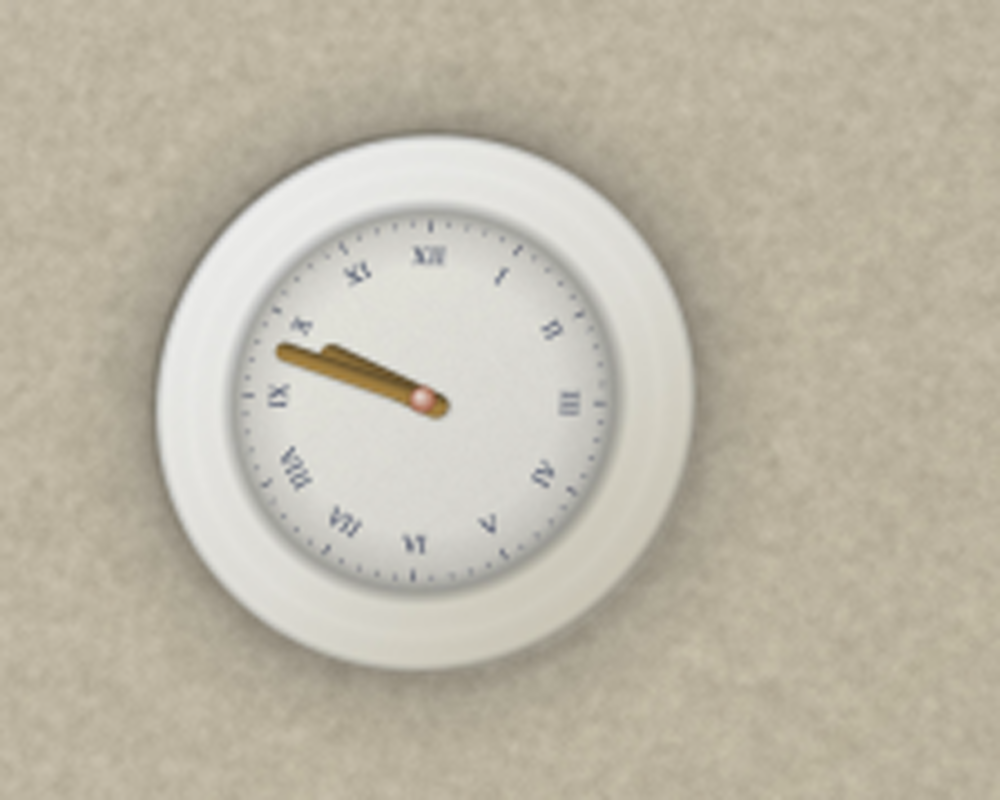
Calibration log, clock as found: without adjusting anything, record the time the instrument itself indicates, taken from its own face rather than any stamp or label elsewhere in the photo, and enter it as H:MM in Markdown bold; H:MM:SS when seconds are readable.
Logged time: **9:48**
